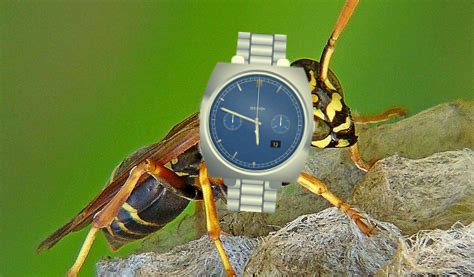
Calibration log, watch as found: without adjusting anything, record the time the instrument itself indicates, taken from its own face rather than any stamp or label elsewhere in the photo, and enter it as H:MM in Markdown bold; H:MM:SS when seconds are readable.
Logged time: **5:48**
